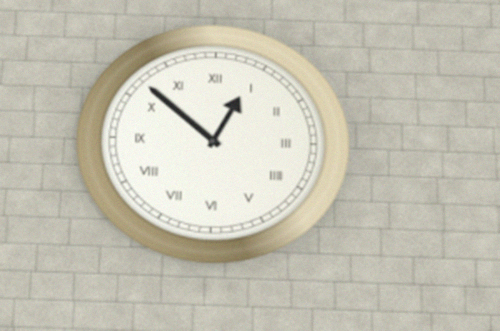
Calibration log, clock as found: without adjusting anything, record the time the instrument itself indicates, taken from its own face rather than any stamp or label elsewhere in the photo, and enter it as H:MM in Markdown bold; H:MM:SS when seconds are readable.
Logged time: **12:52**
